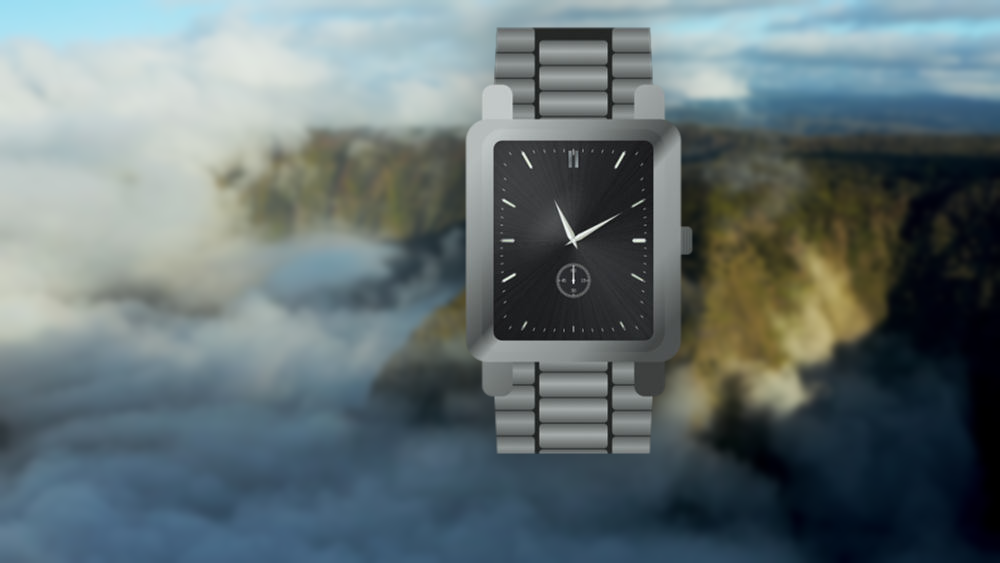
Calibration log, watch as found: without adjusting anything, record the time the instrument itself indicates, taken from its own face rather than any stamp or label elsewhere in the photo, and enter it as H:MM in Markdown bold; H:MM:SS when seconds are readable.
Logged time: **11:10**
